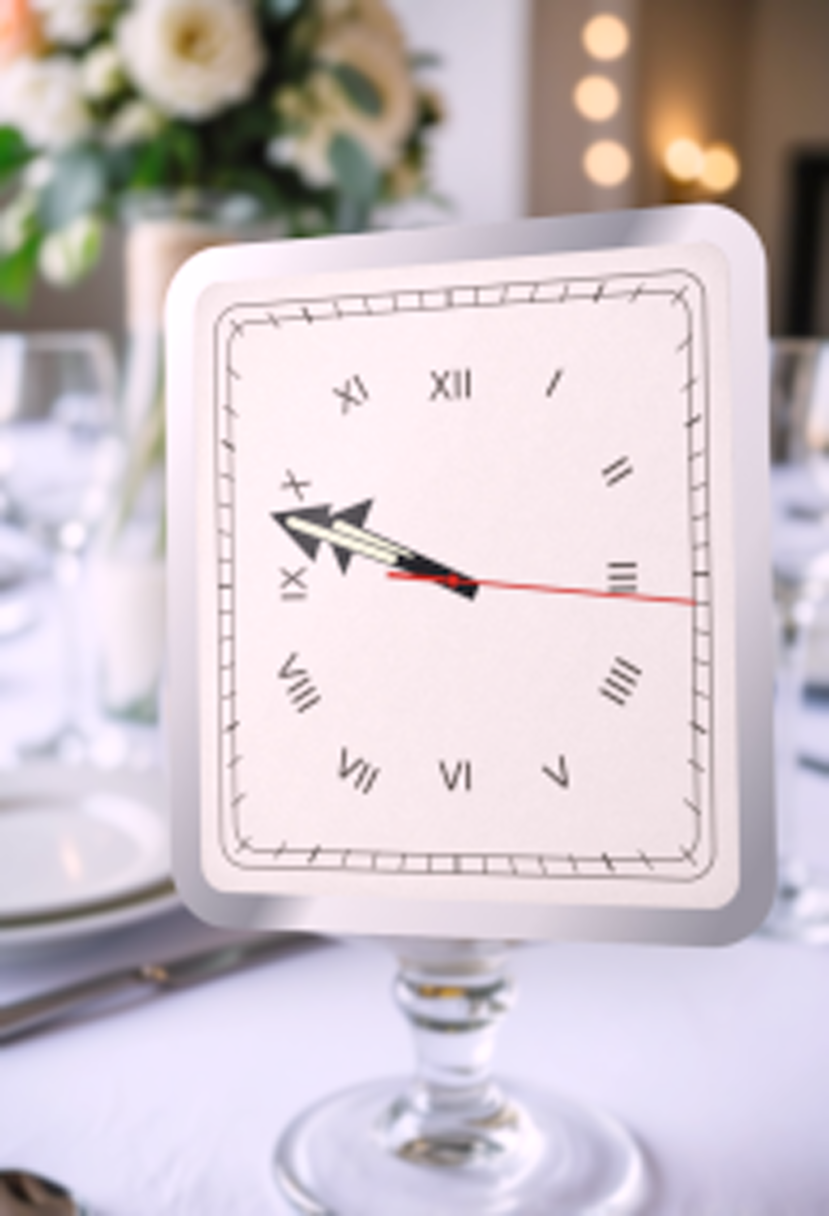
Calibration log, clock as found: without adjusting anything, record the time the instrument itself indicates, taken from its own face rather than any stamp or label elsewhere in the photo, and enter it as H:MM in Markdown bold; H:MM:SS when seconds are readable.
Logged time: **9:48:16**
